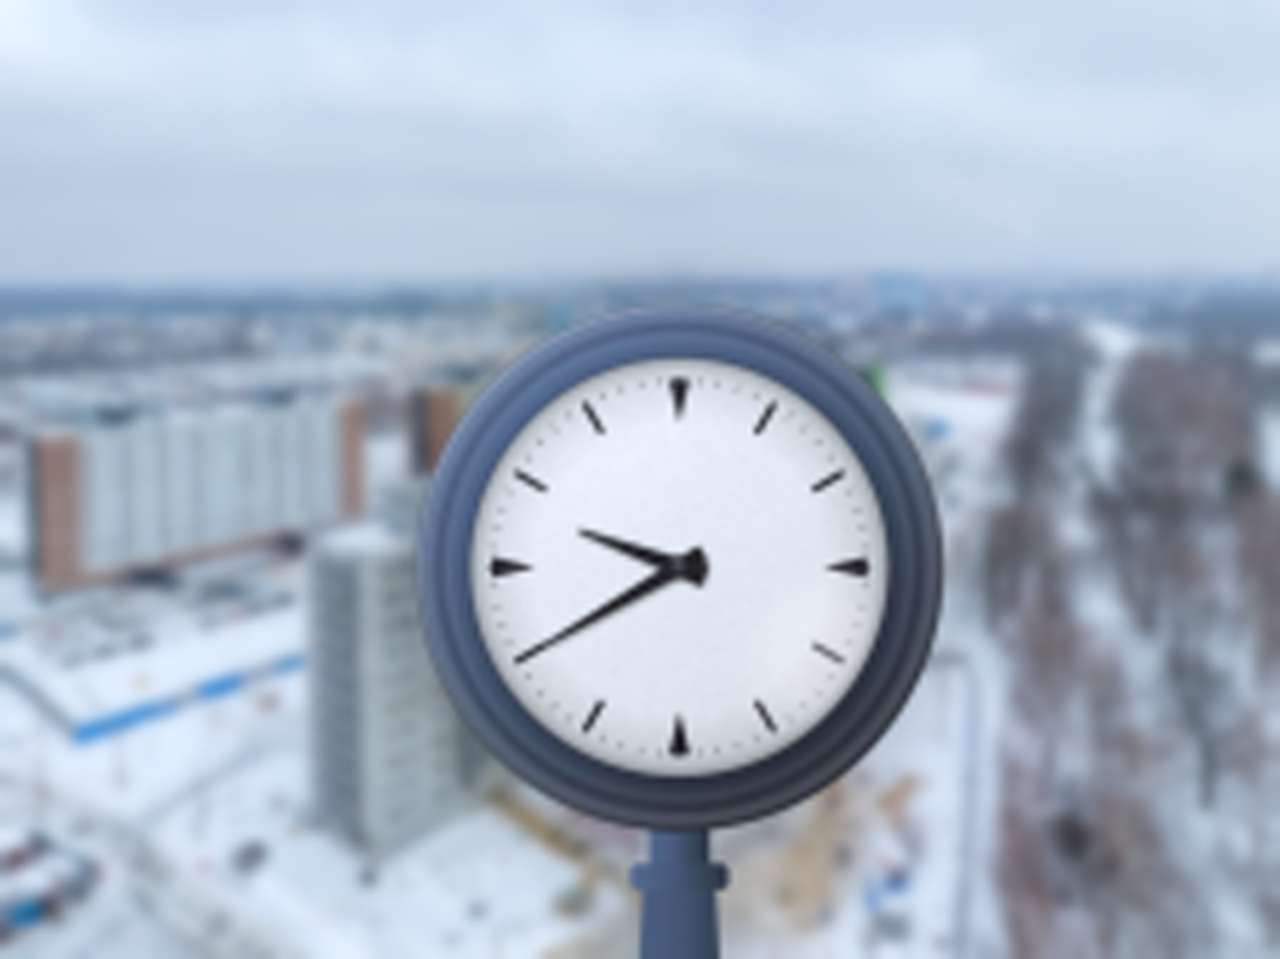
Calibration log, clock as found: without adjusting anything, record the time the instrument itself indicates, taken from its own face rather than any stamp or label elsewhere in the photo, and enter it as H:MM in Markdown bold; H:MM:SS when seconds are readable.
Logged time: **9:40**
